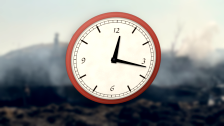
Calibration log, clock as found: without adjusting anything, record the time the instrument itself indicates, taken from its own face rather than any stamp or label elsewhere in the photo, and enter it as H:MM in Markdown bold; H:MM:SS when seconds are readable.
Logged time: **12:17**
